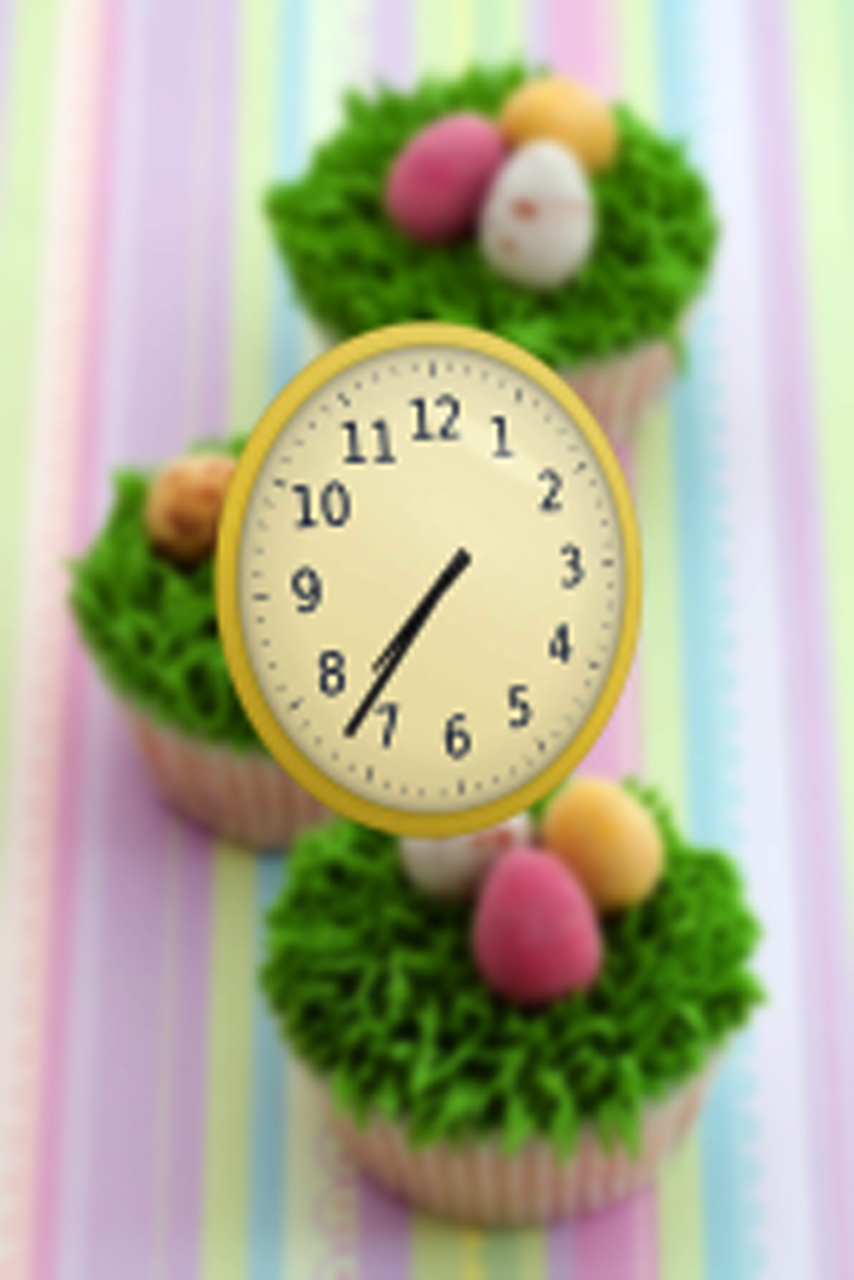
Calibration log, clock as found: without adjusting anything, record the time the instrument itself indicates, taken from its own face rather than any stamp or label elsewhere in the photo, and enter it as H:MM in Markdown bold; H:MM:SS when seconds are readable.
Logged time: **7:37**
